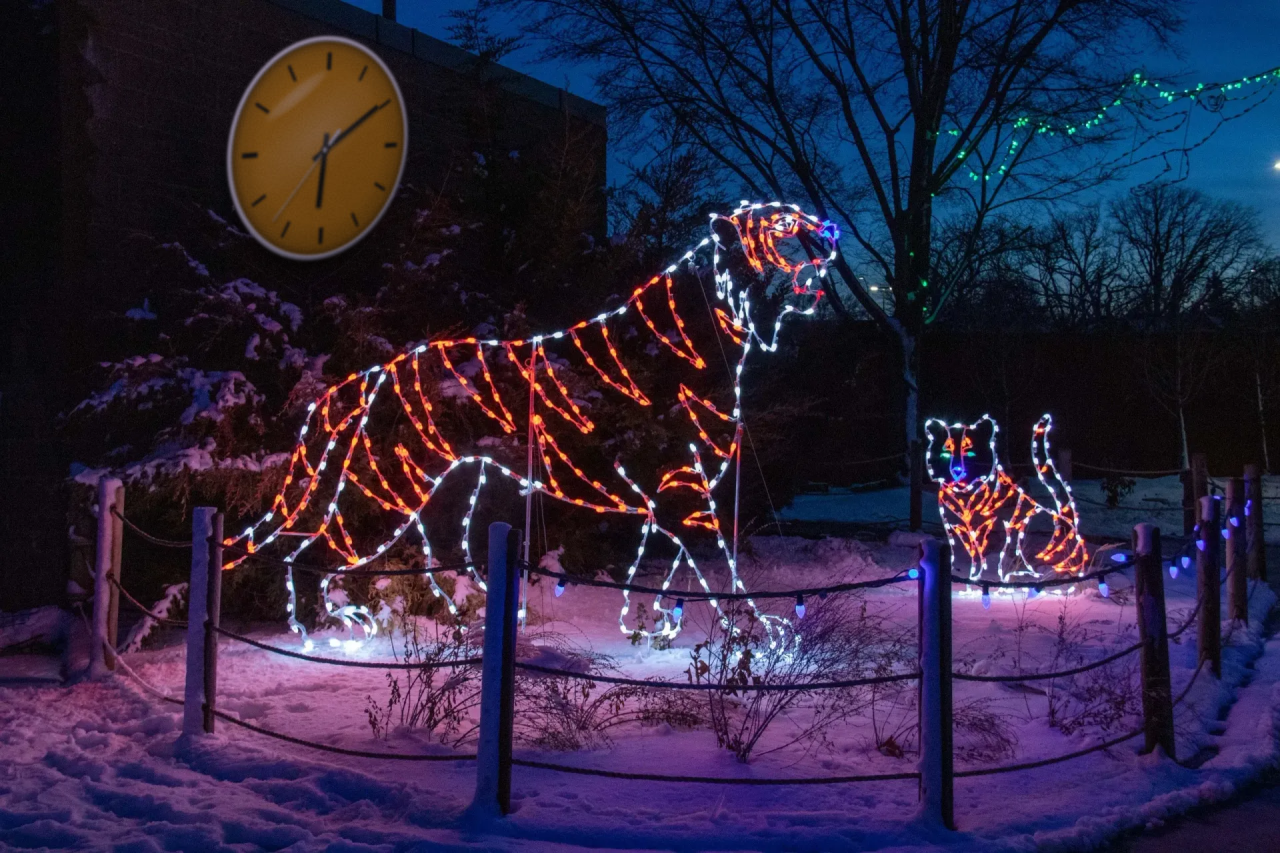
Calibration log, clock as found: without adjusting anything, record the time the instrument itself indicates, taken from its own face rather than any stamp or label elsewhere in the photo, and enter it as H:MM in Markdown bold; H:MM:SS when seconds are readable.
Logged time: **6:09:37**
